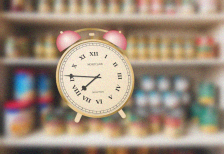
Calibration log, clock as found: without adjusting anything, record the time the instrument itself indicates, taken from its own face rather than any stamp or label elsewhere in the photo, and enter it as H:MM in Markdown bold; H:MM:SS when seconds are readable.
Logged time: **7:46**
